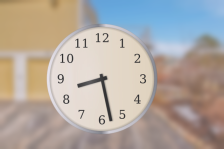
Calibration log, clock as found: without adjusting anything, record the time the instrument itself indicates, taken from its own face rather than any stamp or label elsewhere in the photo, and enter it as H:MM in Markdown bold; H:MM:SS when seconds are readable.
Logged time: **8:28**
